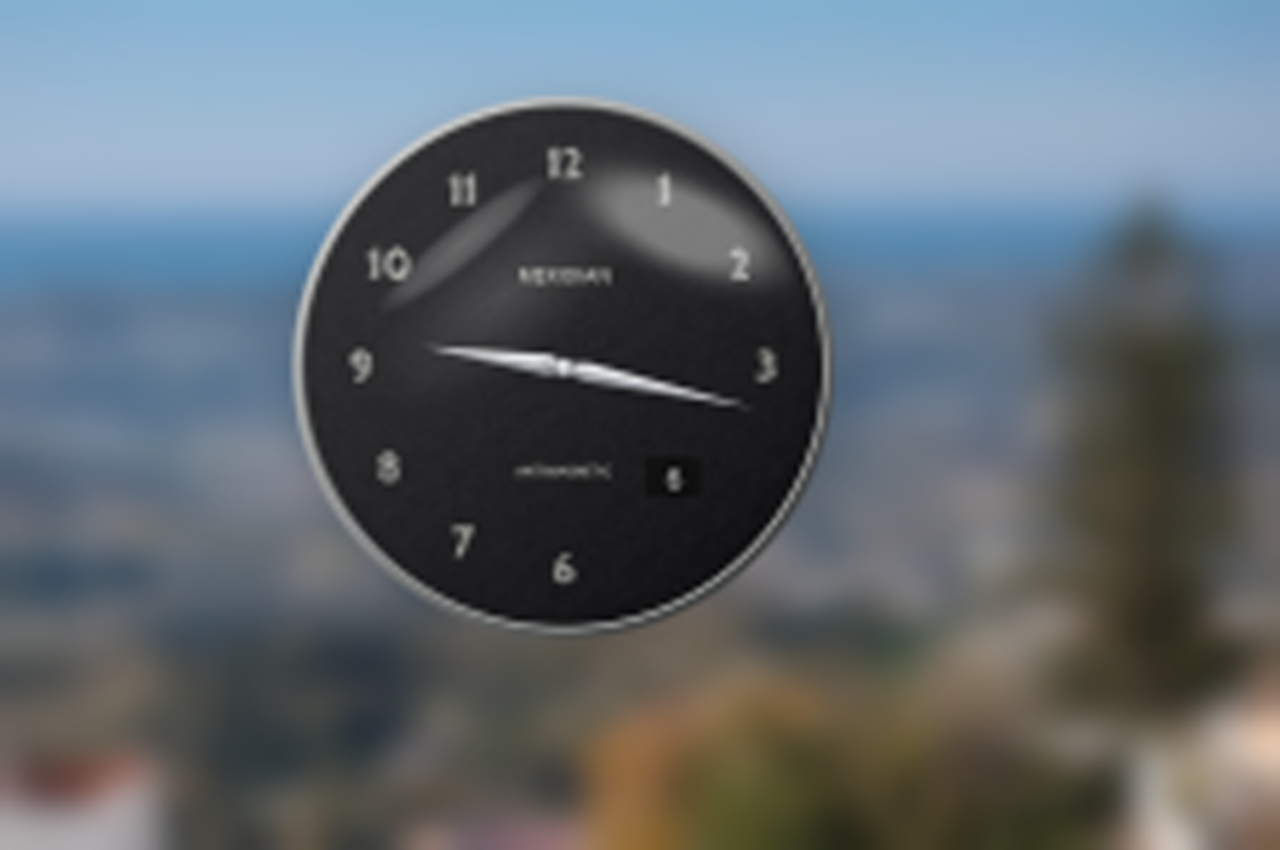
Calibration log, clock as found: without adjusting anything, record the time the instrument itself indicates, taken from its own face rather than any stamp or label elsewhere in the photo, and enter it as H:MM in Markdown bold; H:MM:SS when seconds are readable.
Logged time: **9:17**
